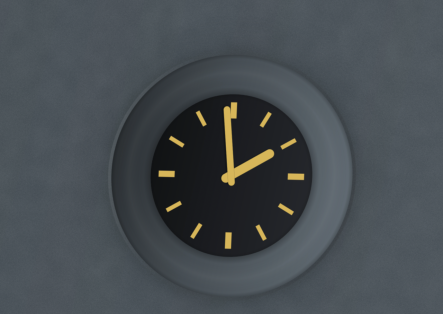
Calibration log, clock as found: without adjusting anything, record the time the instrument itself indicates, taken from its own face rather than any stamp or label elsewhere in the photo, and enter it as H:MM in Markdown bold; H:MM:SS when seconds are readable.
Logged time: **1:59**
